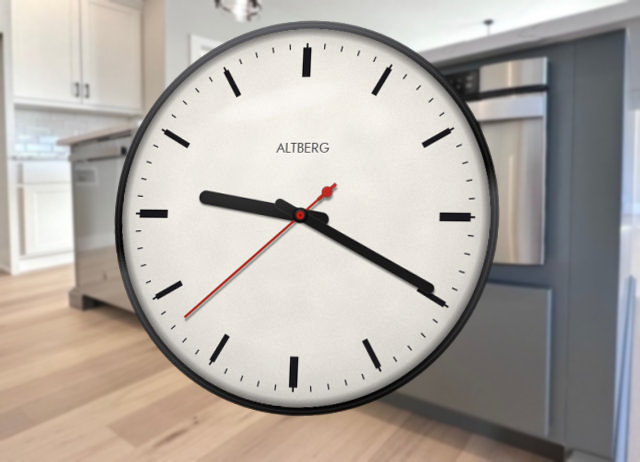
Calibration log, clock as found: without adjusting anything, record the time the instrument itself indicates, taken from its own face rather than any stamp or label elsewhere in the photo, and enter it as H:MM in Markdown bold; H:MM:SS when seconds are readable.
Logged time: **9:19:38**
